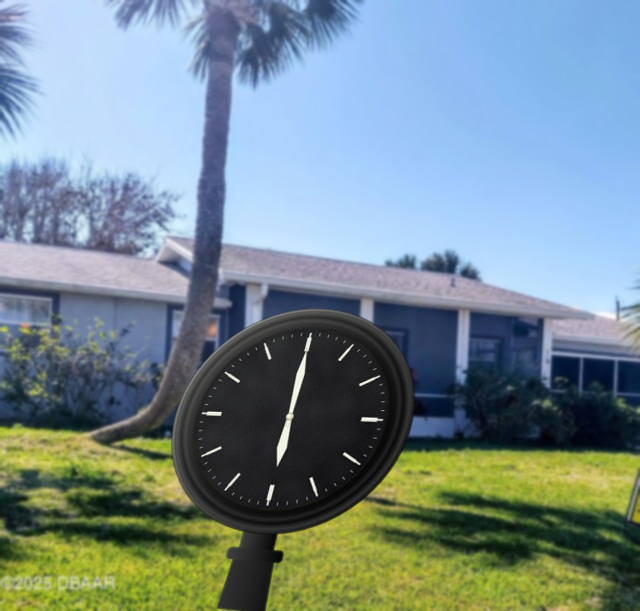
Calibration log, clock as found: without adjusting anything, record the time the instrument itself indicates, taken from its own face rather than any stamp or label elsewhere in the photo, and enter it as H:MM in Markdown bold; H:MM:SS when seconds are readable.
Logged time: **6:00**
